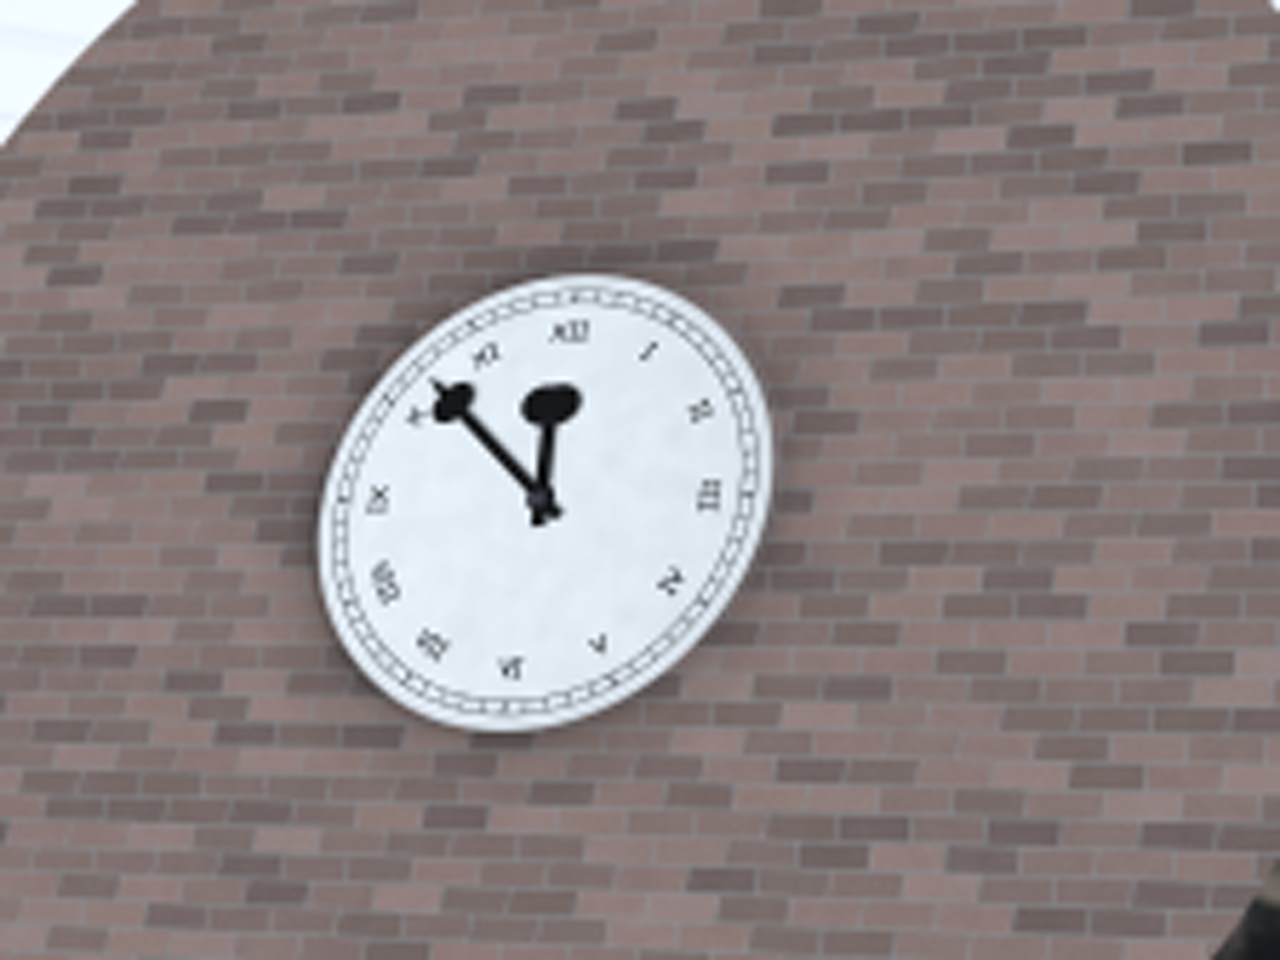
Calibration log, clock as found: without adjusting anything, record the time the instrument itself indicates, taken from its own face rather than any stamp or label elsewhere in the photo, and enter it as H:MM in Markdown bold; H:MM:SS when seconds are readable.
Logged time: **11:52**
